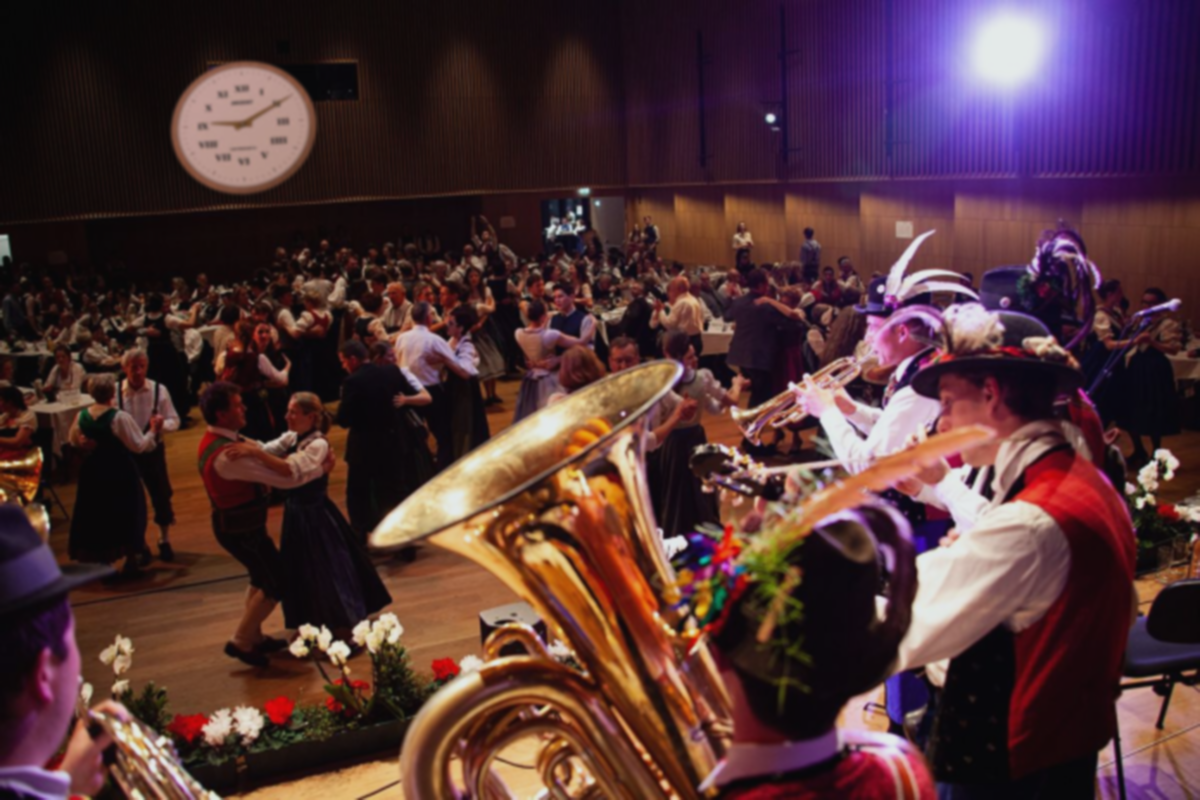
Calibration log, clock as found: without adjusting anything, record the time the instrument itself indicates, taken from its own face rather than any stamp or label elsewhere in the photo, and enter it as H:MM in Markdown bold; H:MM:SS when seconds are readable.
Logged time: **9:10**
